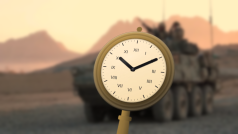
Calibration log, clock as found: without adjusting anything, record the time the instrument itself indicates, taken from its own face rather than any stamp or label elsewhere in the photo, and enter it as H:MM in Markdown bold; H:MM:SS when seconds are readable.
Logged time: **10:10**
